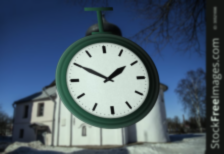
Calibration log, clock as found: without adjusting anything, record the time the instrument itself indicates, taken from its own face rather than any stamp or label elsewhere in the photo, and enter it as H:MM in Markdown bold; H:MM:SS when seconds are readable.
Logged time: **1:50**
